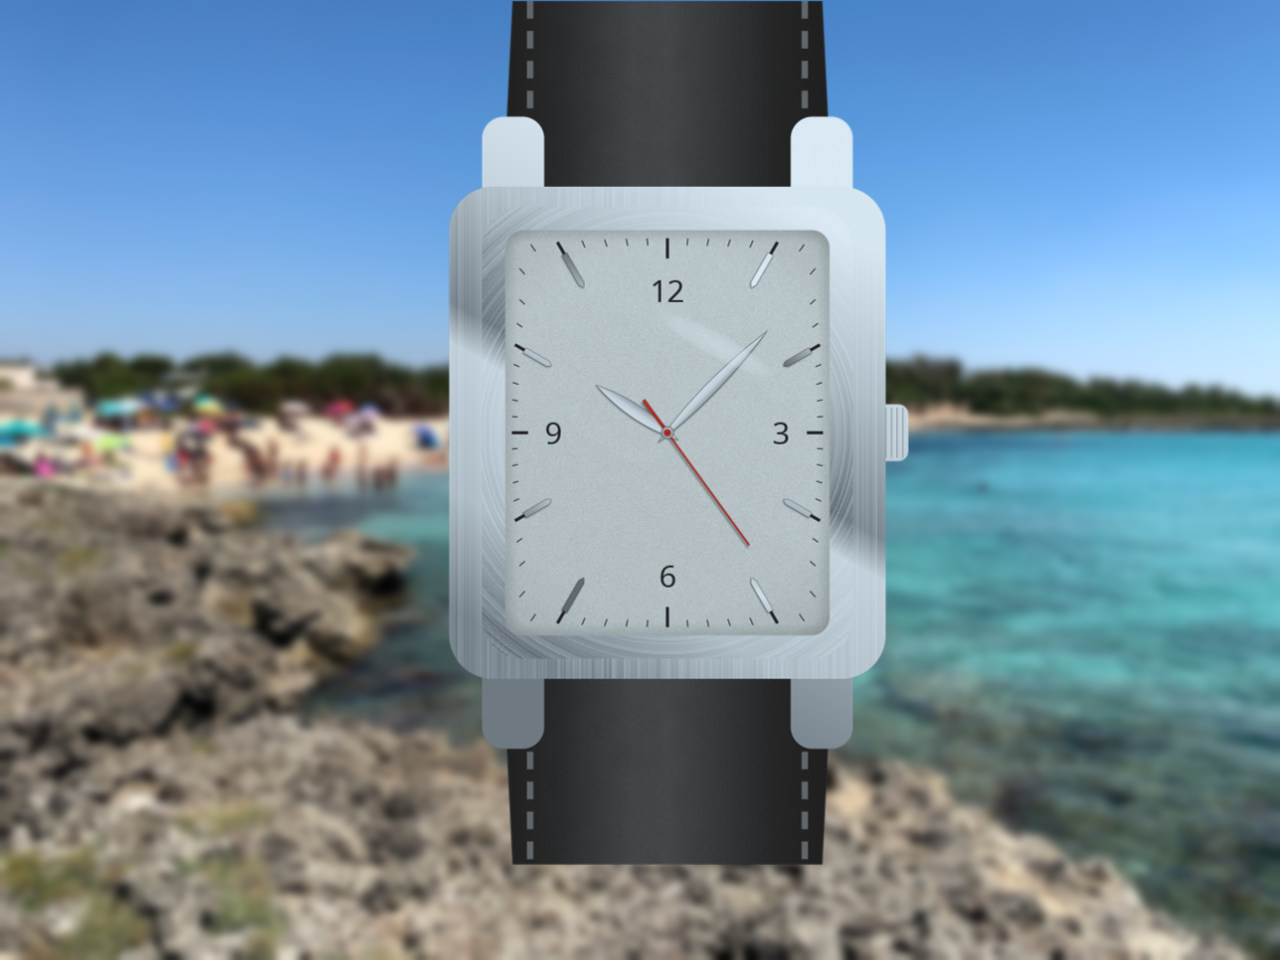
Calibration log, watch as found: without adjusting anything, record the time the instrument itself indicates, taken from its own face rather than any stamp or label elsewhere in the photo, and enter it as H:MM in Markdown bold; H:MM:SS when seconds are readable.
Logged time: **10:07:24**
